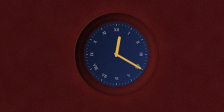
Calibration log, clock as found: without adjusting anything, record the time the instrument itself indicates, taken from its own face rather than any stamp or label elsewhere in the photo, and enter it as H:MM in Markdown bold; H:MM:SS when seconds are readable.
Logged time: **12:20**
